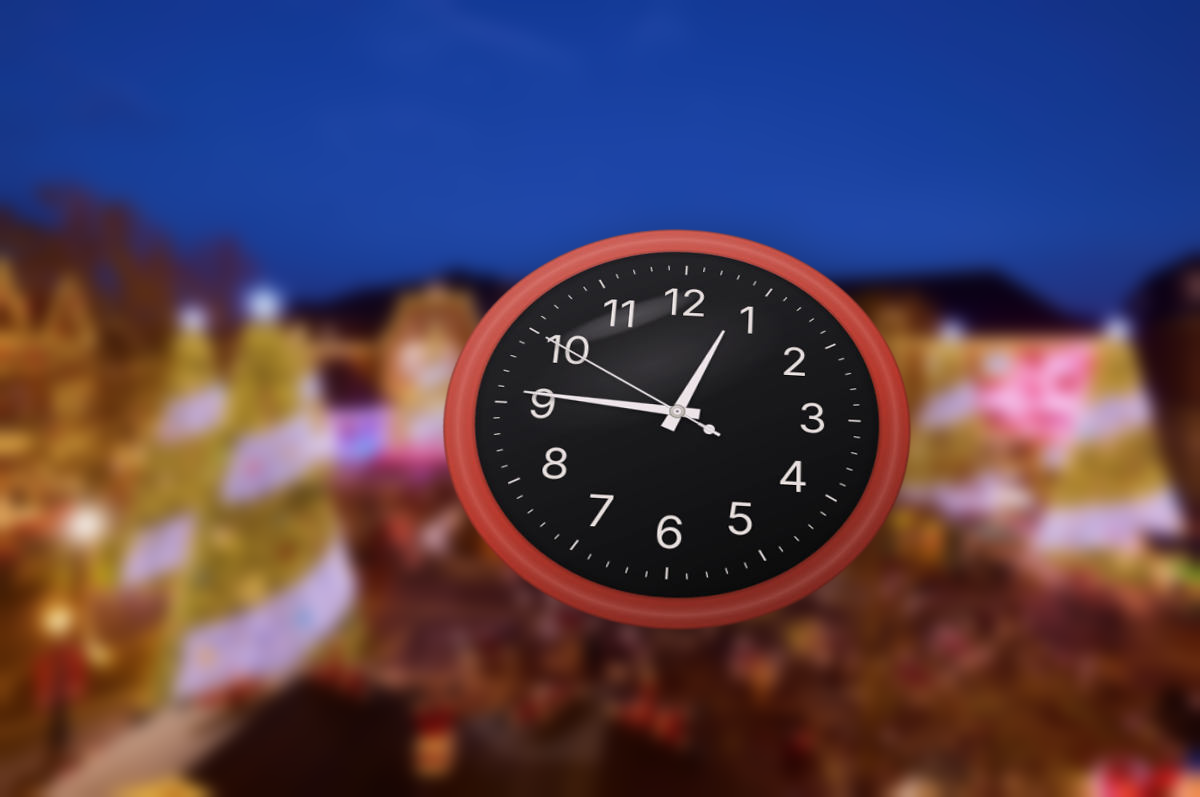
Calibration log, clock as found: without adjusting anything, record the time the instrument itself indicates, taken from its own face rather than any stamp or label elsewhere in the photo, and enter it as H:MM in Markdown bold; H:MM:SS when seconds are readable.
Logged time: **12:45:50**
